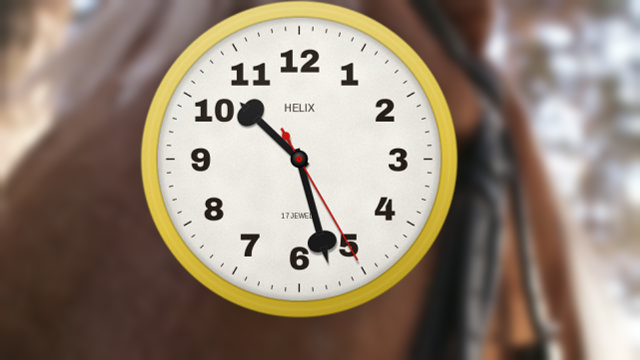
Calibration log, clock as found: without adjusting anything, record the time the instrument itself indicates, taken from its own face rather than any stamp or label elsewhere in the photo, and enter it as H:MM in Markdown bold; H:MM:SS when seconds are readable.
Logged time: **10:27:25**
